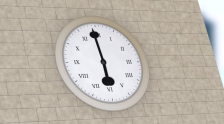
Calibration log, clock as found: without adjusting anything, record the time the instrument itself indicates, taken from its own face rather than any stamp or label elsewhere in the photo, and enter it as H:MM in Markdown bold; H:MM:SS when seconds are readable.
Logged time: **5:59**
